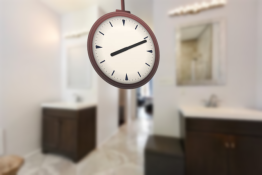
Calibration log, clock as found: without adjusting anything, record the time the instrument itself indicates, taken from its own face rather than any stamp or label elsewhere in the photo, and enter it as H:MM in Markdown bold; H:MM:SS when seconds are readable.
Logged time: **8:11**
